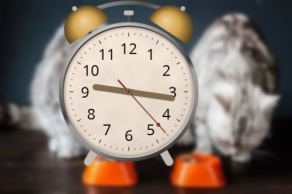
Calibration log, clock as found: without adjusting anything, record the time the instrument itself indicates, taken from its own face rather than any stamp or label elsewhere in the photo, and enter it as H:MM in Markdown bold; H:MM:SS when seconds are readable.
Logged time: **9:16:23**
